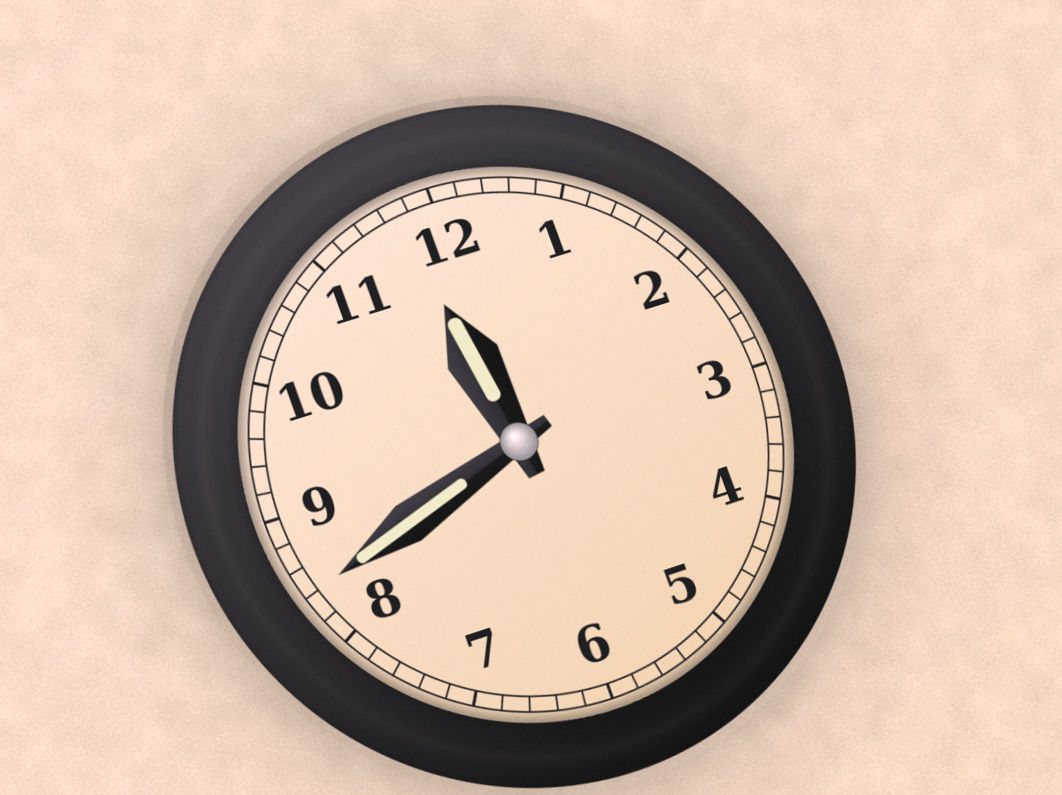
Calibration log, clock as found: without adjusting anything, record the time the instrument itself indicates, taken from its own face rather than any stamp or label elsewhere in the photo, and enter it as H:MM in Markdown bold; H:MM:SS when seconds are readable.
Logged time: **11:42**
